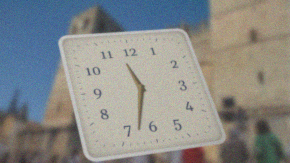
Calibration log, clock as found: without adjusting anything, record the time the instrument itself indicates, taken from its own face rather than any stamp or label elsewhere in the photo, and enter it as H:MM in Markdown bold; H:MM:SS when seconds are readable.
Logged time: **11:33**
